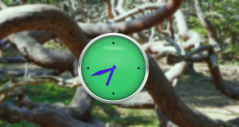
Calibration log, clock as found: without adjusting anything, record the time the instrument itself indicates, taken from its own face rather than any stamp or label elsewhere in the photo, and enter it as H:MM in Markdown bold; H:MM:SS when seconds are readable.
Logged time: **6:42**
